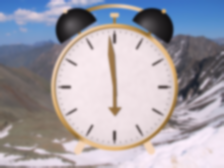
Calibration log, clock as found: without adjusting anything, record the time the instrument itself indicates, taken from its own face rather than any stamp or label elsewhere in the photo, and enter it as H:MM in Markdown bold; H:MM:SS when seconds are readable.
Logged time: **5:59**
